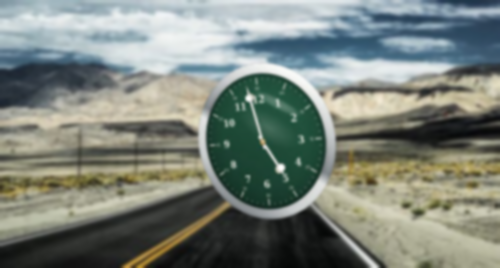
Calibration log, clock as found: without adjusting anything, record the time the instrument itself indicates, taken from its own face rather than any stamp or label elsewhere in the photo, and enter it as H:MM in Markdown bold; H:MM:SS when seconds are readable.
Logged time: **4:58**
